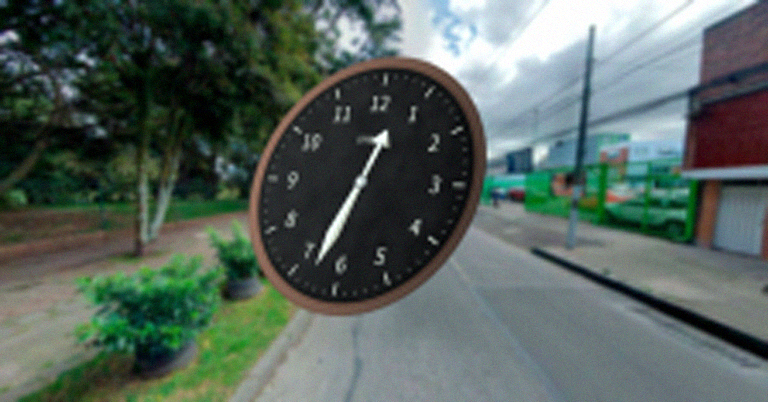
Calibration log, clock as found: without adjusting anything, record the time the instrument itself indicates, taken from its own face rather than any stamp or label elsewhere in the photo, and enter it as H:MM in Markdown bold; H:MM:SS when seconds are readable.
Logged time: **12:33**
